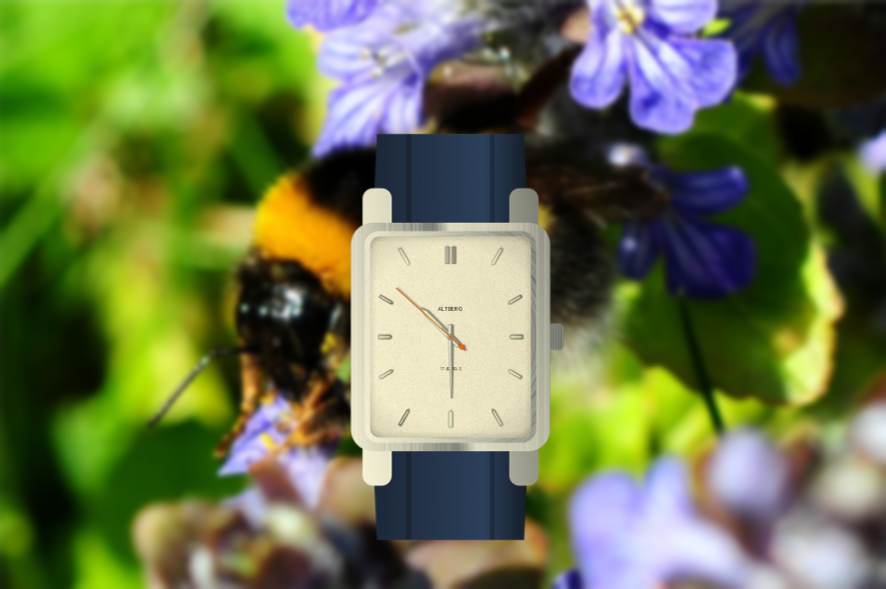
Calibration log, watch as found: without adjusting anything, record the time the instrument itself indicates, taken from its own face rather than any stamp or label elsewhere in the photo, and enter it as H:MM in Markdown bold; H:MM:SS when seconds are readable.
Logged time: **10:29:52**
